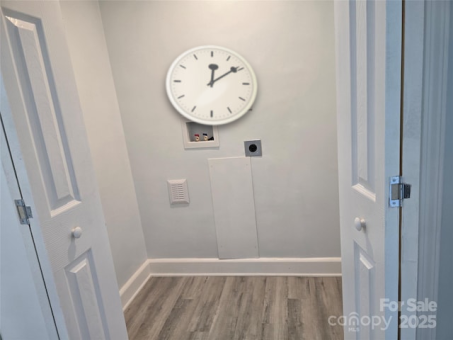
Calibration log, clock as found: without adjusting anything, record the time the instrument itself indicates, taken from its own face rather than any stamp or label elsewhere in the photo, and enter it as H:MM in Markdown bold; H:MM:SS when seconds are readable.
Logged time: **12:09**
